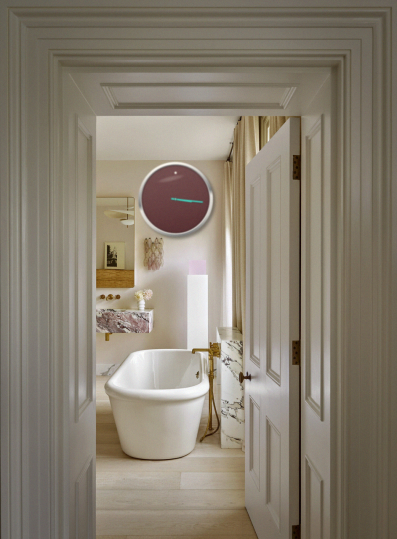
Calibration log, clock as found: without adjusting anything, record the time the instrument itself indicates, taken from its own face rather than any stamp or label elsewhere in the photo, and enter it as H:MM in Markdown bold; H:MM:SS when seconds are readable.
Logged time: **3:16**
